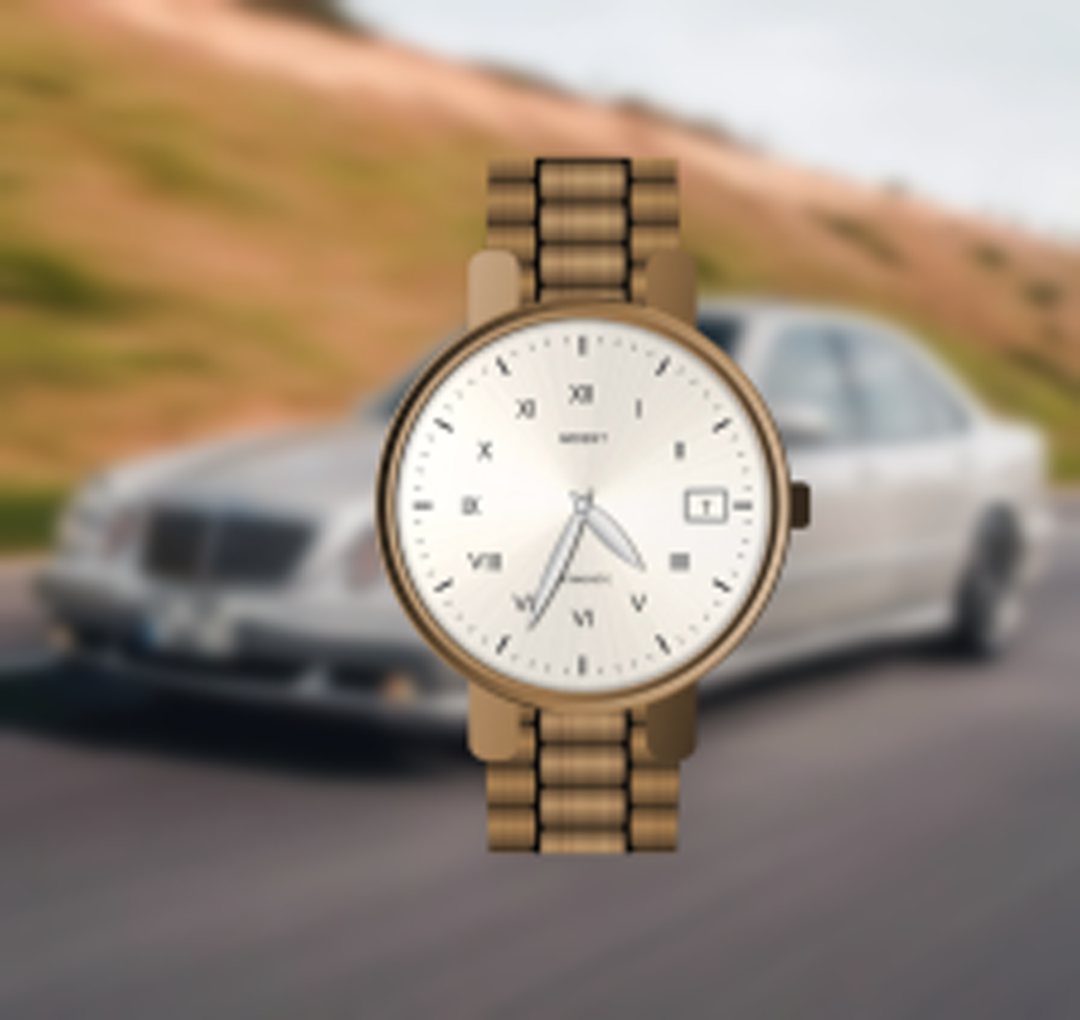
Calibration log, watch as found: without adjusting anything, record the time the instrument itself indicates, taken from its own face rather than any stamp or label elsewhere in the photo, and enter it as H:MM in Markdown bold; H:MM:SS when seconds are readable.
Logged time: **4:34**
